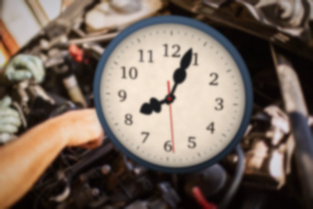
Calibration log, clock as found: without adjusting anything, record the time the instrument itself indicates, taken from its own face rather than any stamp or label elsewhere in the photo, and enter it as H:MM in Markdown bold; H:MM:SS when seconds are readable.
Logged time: **8:03:29**
